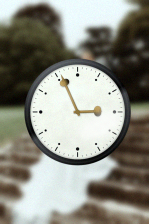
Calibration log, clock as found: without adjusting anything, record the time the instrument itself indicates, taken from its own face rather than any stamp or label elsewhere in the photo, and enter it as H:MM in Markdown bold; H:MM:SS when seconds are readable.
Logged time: **2:56**
